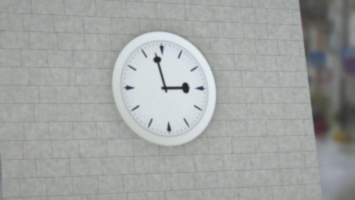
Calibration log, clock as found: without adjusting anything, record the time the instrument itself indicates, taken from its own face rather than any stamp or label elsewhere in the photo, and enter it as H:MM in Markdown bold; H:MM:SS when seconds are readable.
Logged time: **2:58**
